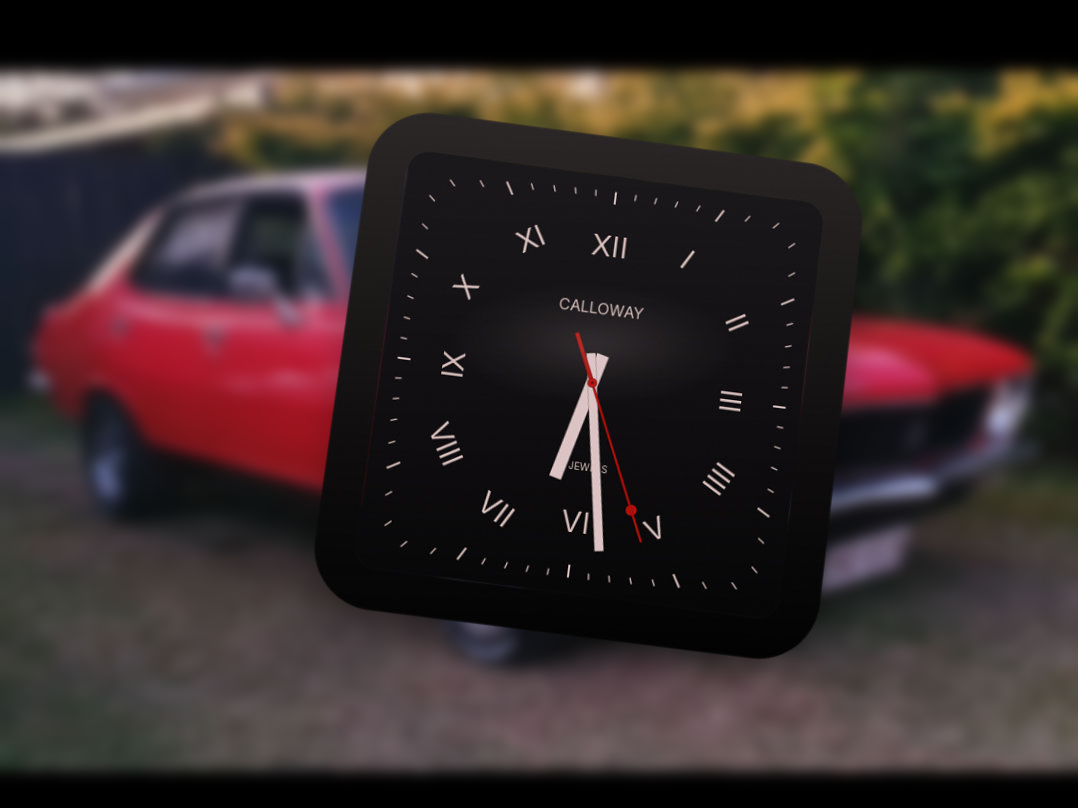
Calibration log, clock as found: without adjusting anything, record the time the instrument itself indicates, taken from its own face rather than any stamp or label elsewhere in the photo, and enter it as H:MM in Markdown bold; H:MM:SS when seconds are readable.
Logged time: **6:28:26**
